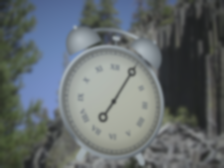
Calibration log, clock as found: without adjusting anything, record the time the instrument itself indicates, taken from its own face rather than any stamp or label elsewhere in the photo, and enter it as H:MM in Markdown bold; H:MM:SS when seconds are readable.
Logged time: **7:05**
